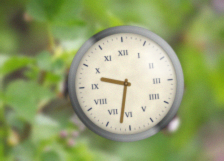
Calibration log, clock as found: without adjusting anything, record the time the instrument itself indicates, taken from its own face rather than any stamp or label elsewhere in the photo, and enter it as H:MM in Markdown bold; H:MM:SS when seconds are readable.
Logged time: **9:32**
